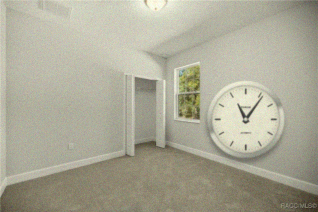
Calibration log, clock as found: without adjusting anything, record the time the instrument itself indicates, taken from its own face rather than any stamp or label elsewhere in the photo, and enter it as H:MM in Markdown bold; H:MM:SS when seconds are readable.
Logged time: **11:06**
